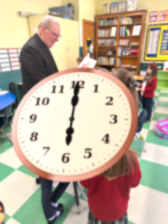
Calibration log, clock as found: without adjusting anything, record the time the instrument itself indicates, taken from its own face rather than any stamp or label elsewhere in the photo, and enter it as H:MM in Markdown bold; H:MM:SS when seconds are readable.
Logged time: **6:00**
